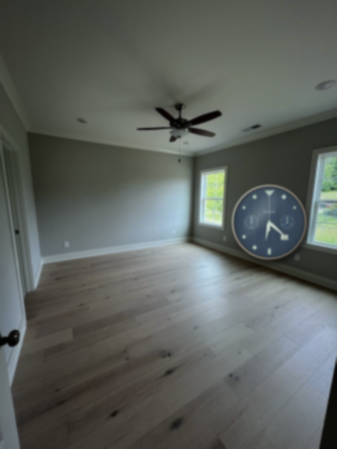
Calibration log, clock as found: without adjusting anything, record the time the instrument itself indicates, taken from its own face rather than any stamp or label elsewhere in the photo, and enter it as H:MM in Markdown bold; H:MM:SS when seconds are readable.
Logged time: **6:22**
